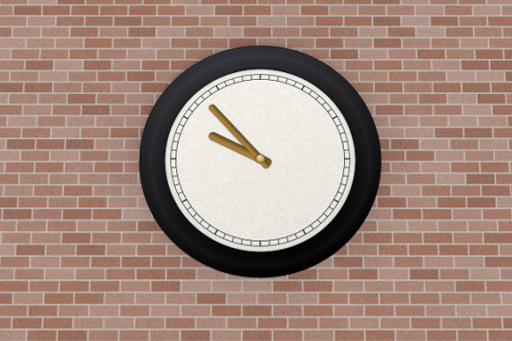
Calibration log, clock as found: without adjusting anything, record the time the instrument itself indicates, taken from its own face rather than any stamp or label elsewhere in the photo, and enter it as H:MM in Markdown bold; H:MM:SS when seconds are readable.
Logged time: **9:53**
